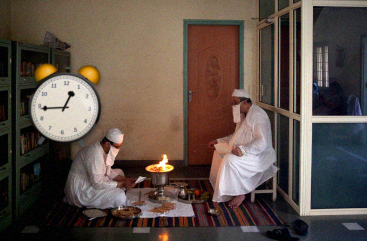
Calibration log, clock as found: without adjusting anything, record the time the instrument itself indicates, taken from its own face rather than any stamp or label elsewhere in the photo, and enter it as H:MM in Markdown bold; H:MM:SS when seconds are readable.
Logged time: **12:44**
